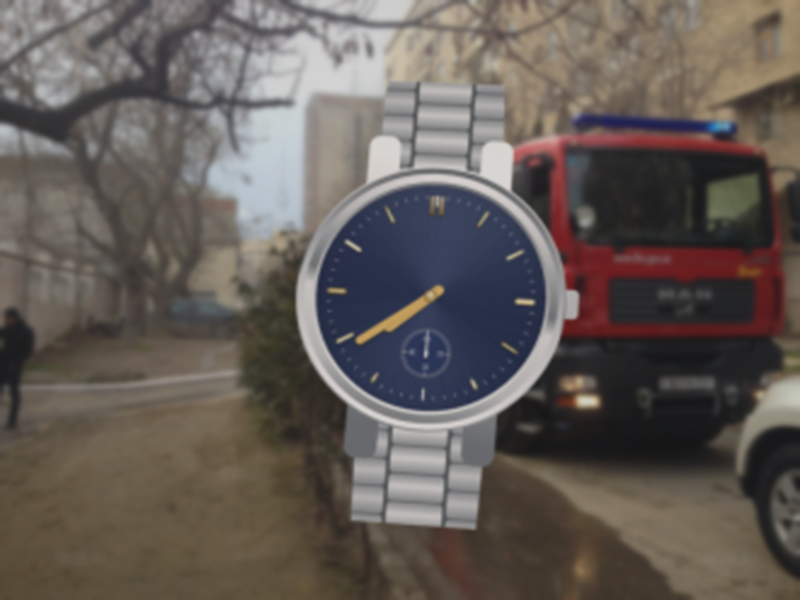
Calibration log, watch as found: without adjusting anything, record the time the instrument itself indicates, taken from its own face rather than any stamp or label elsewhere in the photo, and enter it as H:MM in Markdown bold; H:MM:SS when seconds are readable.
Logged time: **7:39**
